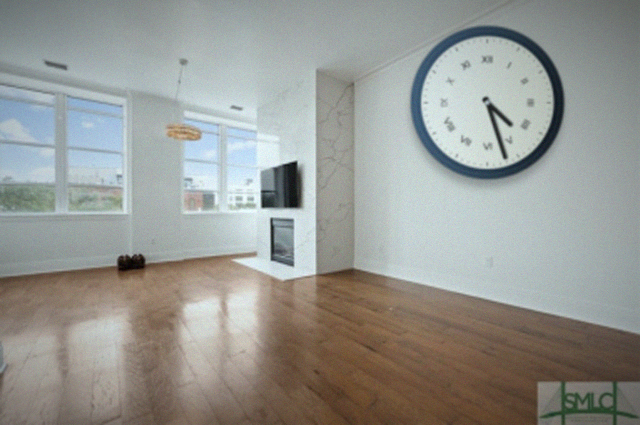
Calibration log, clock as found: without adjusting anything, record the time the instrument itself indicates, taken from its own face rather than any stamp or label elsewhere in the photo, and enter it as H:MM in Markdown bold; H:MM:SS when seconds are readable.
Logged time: **4:27**
